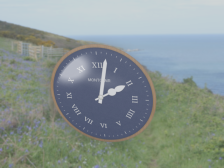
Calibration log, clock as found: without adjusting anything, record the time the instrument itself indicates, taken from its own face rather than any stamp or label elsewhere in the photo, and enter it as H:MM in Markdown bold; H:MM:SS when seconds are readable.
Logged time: **2:02**
